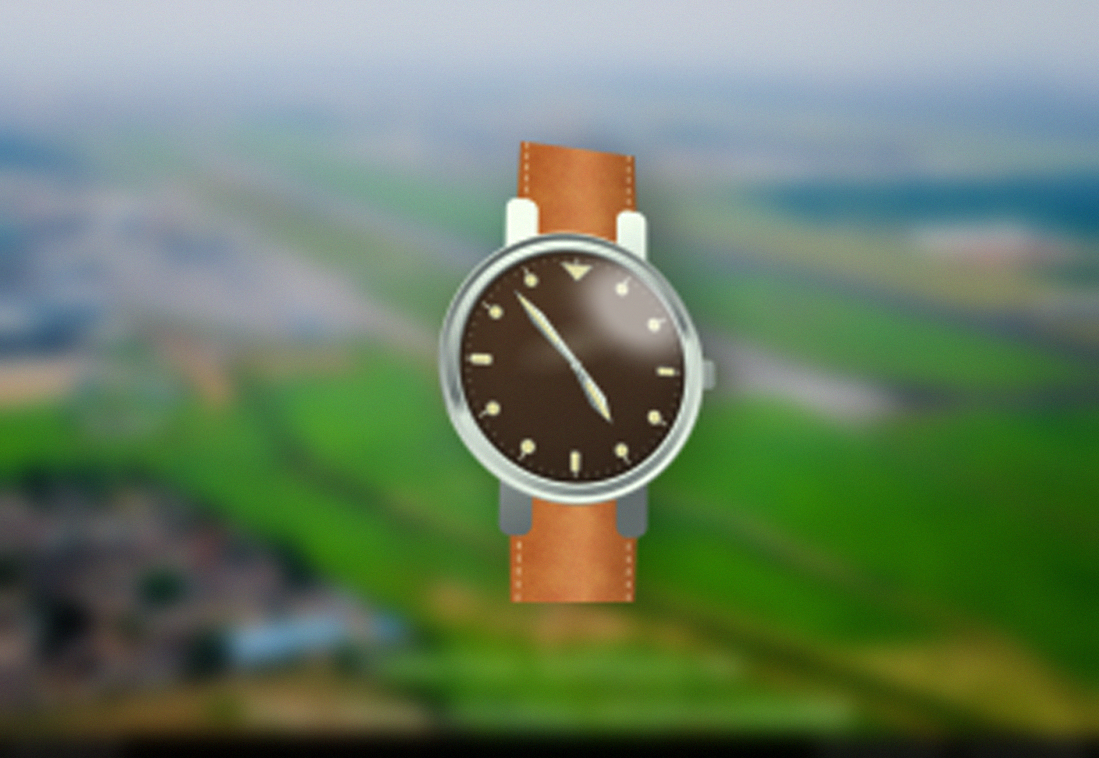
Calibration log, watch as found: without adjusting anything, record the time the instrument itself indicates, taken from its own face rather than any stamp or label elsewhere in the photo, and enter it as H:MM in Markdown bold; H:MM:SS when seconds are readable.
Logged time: **4:53**
